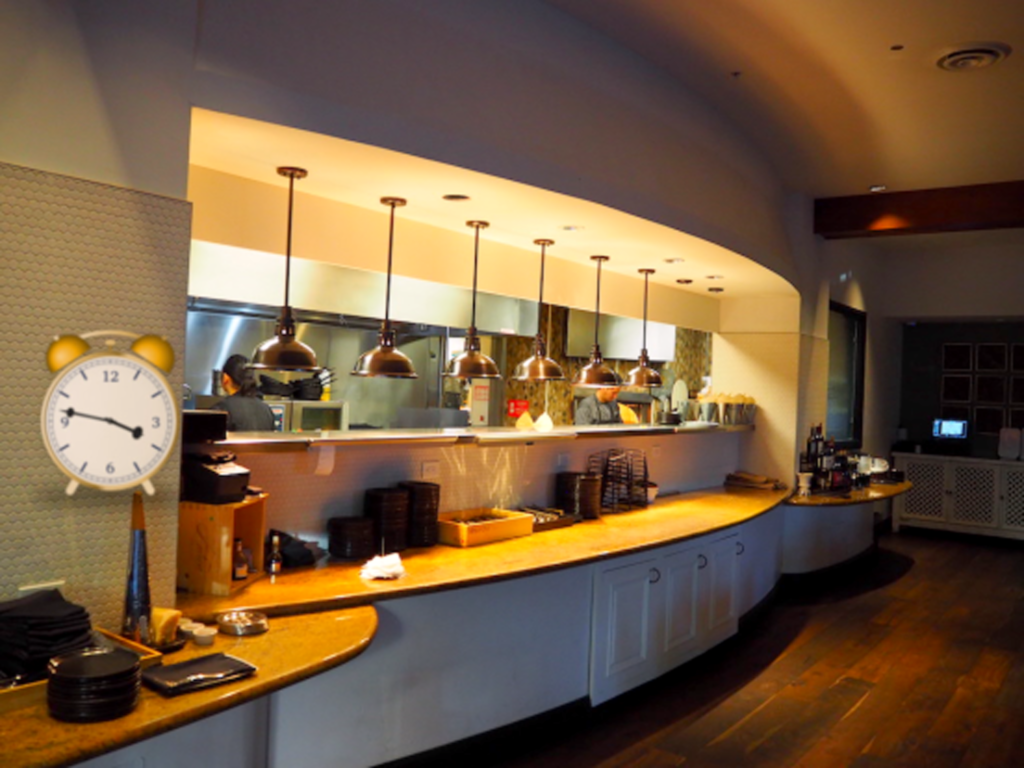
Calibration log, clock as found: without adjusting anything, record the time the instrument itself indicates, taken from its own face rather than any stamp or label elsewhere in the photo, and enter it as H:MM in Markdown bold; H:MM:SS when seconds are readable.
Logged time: **3:47**
